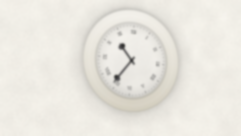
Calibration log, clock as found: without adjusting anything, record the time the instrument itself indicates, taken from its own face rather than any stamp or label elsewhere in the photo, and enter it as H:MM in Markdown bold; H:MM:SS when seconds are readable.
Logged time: **10:36**
